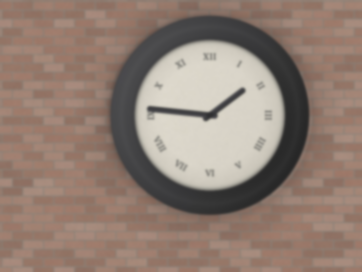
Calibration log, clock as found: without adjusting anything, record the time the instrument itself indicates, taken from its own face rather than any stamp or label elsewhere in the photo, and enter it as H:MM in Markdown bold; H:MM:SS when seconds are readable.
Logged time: **1:46**
